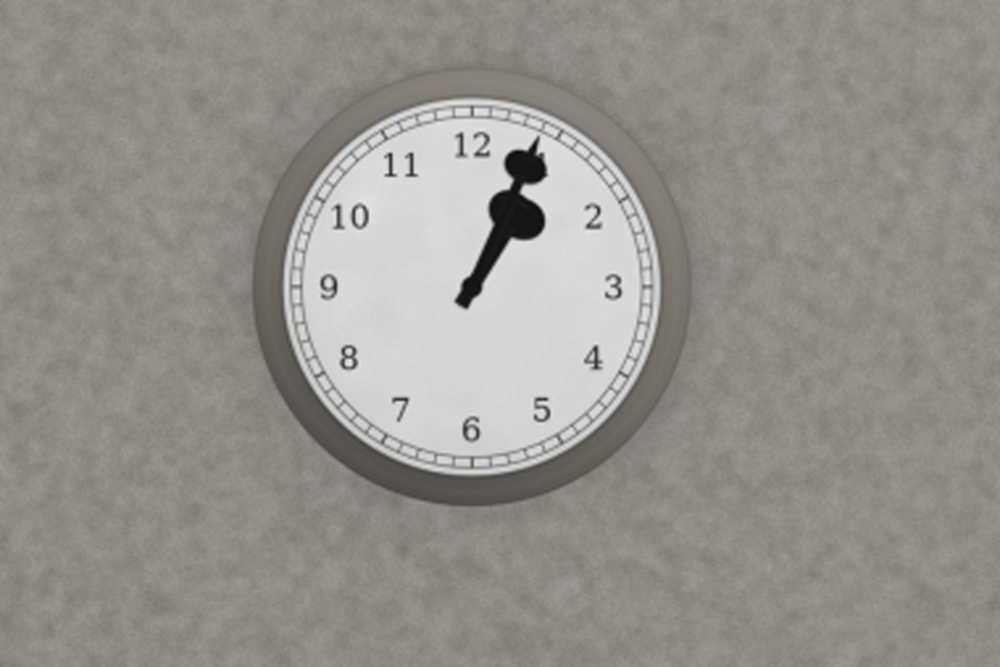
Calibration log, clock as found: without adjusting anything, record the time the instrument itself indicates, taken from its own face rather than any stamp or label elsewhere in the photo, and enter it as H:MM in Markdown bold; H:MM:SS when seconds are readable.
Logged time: **1:04**
